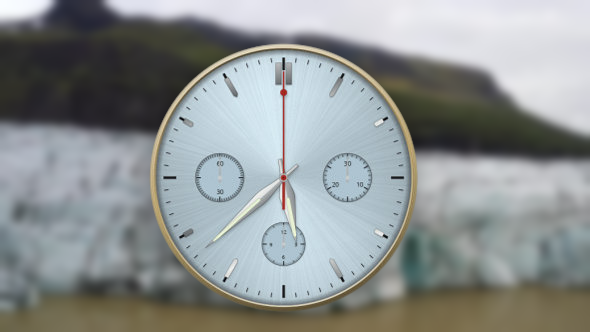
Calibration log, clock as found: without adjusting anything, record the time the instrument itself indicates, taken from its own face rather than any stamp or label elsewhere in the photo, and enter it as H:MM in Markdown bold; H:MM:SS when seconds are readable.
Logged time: **5:38**
